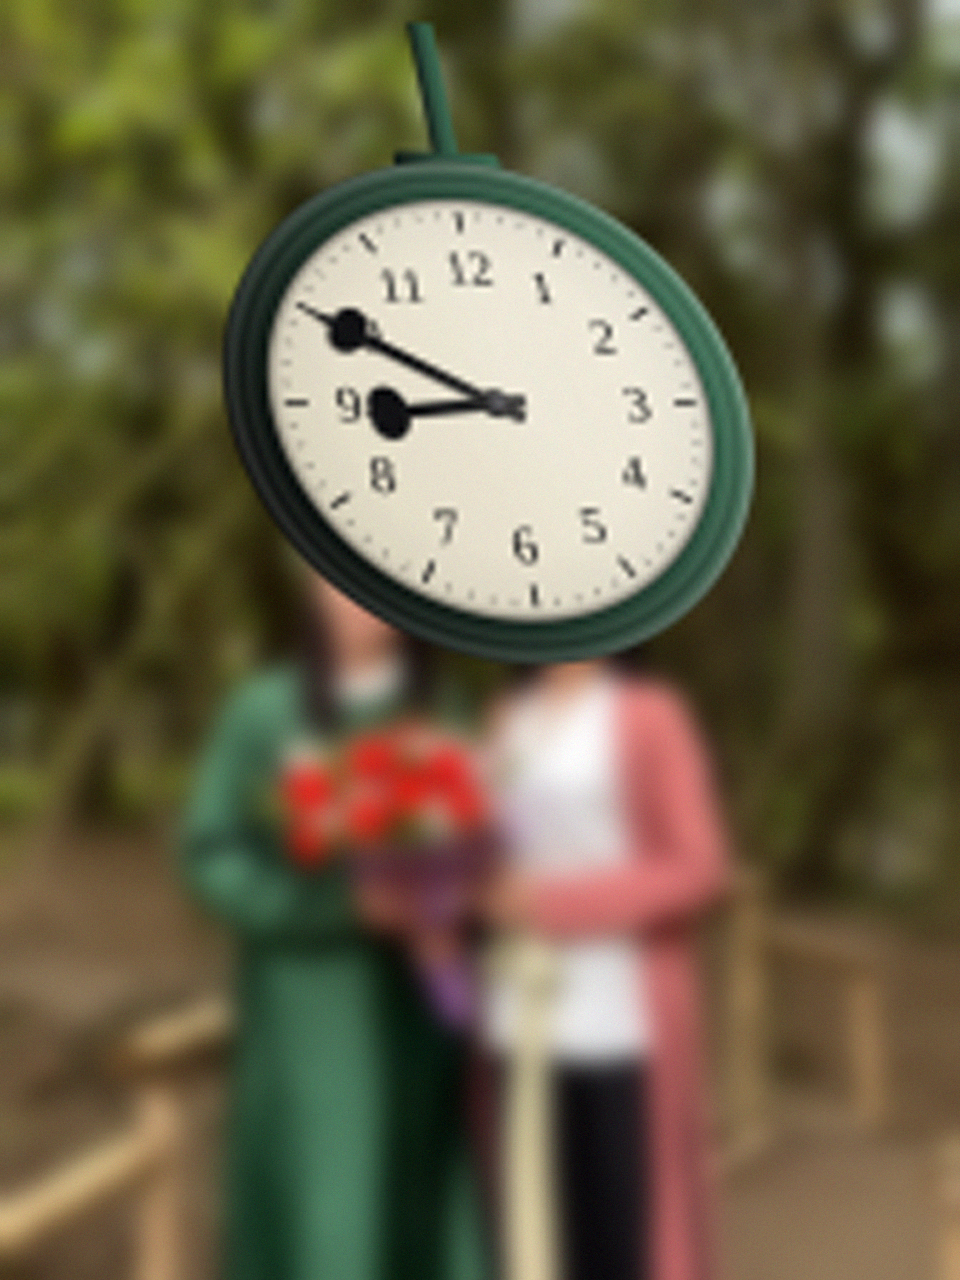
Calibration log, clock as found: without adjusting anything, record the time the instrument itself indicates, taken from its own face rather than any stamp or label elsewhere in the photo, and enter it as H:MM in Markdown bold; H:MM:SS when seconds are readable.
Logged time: **8:50**
